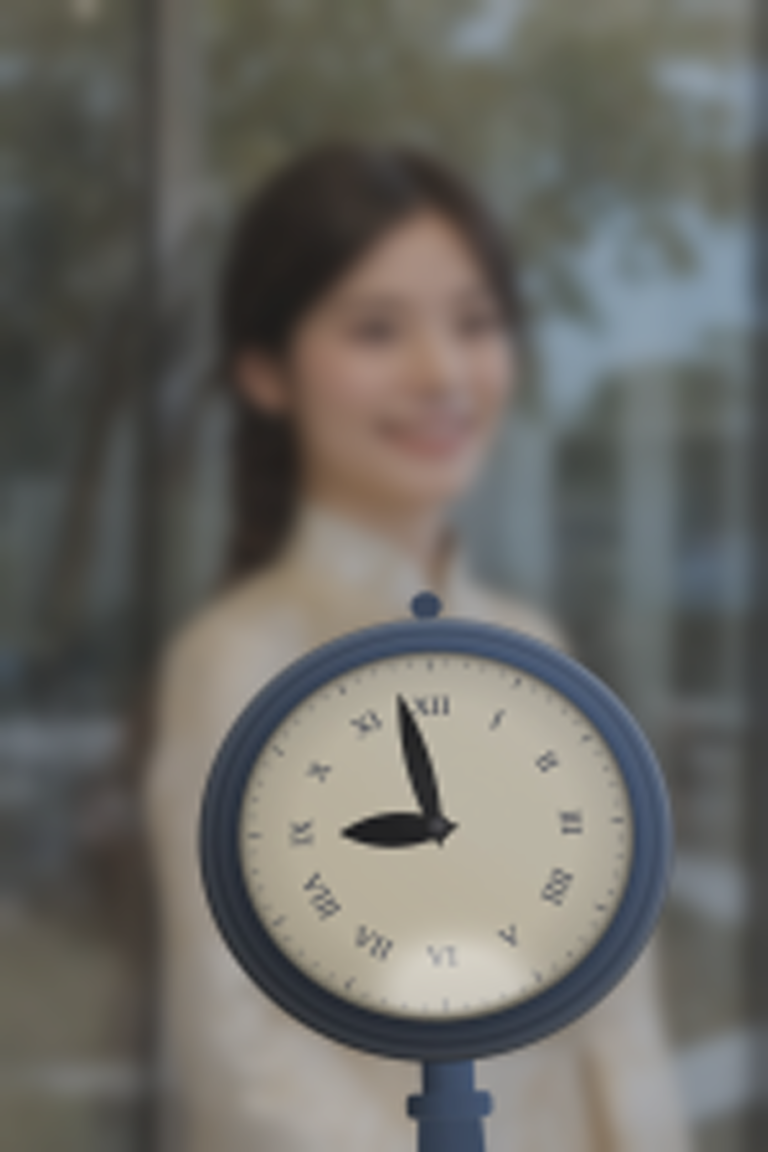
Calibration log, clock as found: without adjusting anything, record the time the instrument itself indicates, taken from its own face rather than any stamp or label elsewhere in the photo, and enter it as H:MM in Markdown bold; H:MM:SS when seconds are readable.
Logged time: **8:58**
